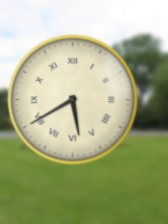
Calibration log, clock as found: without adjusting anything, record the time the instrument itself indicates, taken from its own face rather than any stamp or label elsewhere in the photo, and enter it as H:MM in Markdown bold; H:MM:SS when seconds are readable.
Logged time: **5:40**
